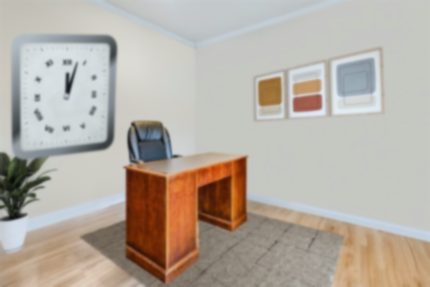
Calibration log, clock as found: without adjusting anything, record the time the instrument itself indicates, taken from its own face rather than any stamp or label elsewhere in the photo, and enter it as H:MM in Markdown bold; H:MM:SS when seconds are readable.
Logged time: **12:03**
